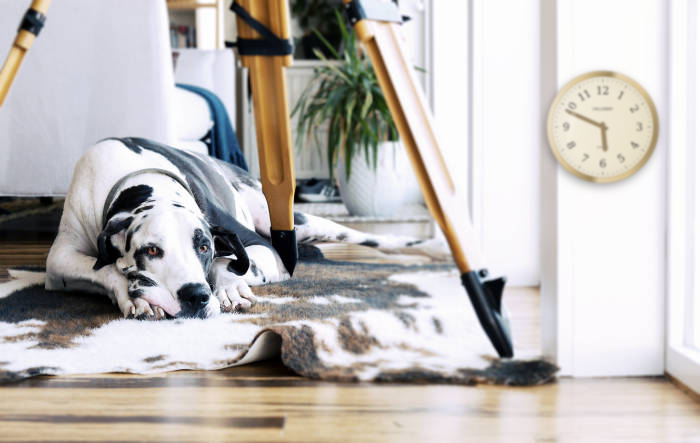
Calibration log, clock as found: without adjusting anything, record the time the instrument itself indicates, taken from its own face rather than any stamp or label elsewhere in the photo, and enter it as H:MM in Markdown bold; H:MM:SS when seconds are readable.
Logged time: **5:49**
